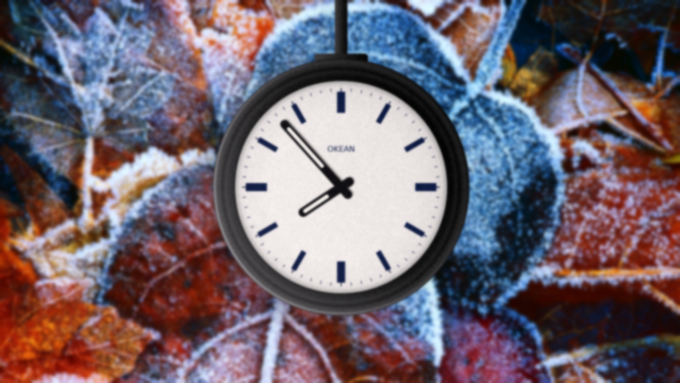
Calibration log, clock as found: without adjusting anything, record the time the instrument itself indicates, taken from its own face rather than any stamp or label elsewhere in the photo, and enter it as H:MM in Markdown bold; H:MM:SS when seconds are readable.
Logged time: **7:53**
